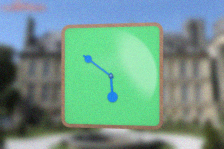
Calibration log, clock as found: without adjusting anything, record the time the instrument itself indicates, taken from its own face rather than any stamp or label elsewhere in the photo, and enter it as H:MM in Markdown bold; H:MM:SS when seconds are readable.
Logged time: **5:51**
